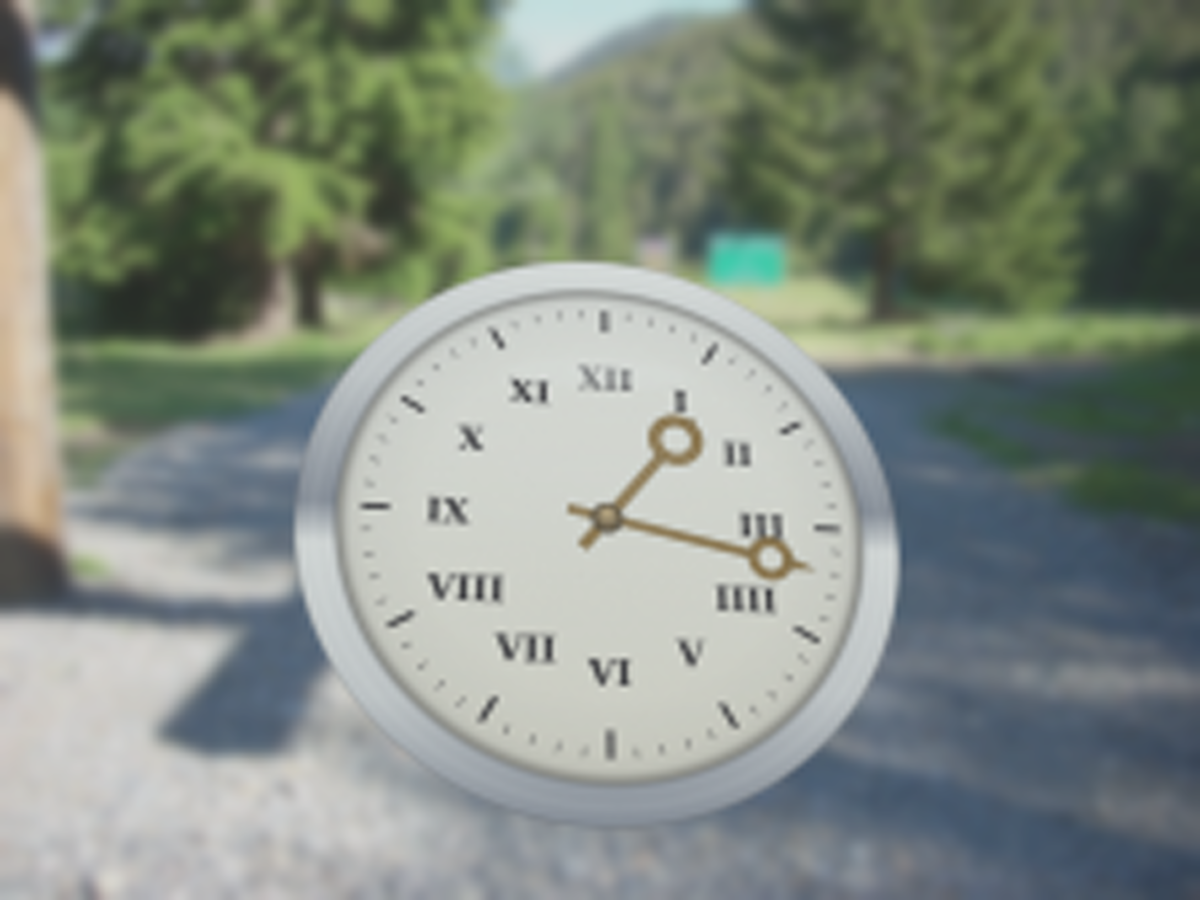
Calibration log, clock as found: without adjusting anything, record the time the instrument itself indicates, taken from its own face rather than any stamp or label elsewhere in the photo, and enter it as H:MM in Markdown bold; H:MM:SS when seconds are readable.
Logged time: **1:17**
